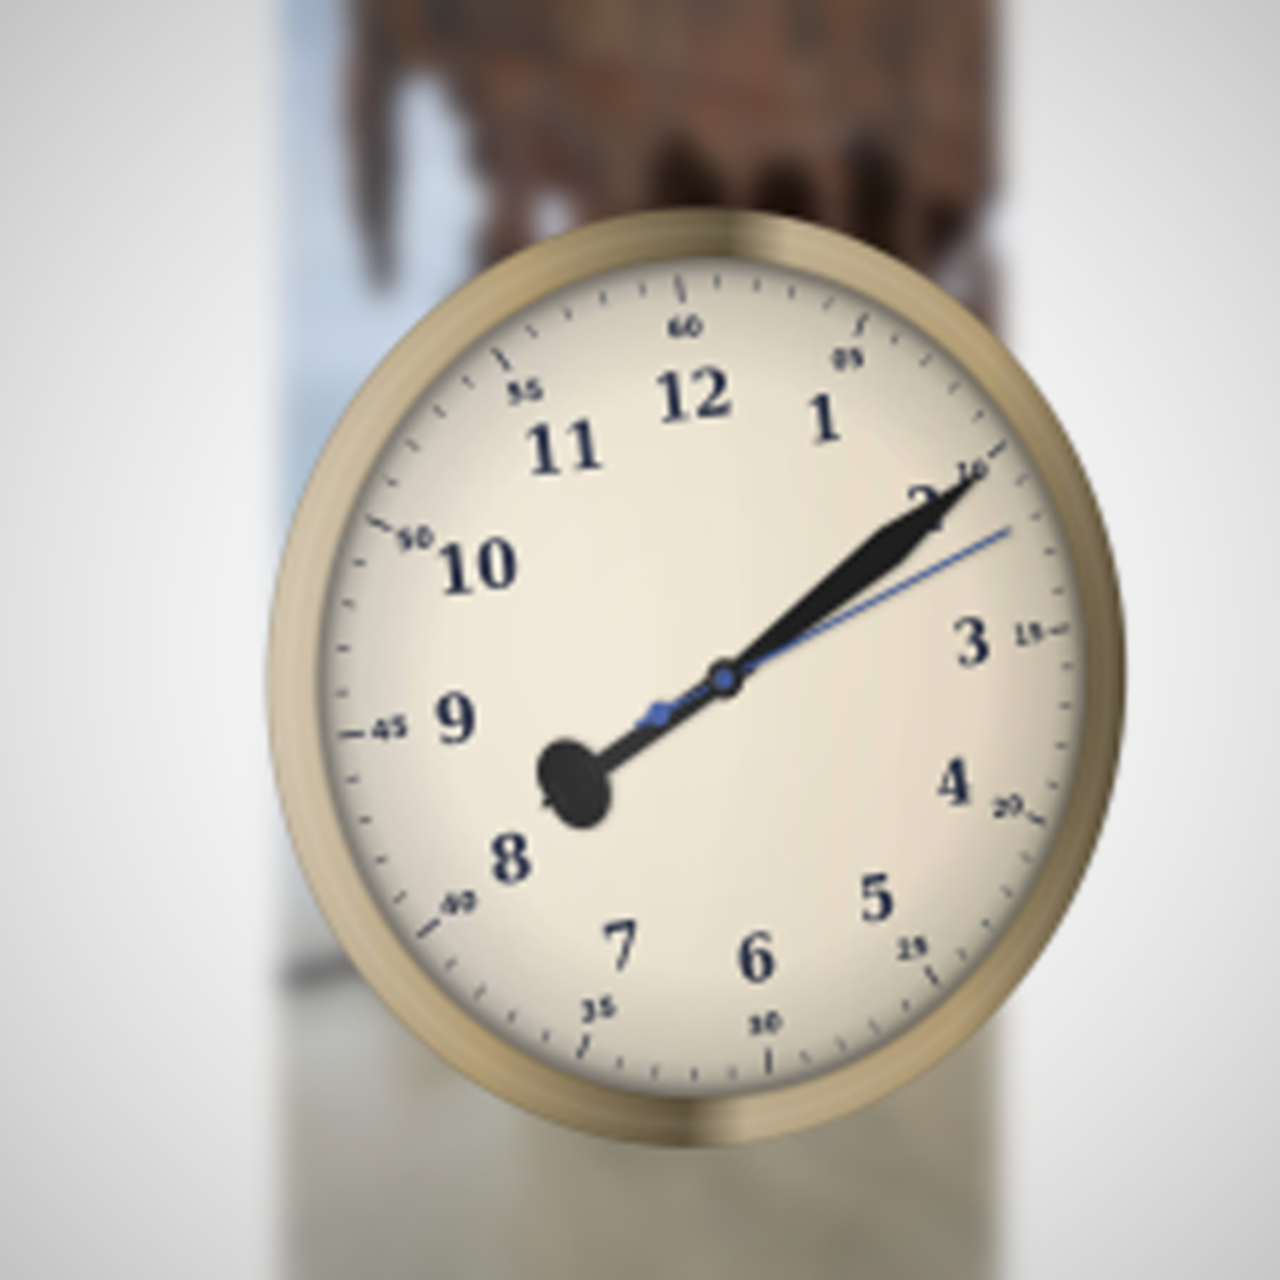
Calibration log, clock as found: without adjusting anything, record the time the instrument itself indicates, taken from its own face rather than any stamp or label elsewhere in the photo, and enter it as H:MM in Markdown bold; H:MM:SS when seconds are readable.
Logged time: **8:10:12**
